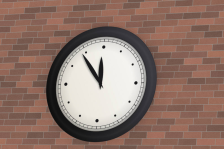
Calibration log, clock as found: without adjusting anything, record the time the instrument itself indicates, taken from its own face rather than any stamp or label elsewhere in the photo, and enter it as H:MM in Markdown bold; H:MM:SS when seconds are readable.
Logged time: **11:54**
